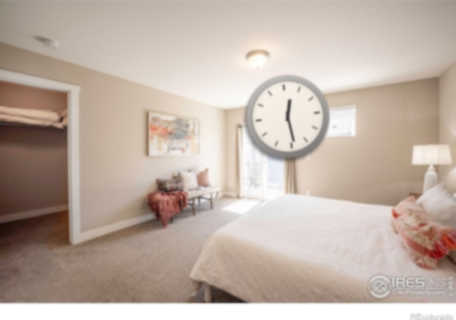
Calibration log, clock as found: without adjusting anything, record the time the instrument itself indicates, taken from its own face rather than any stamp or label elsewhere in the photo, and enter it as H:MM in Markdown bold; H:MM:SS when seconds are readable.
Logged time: **12:29**
